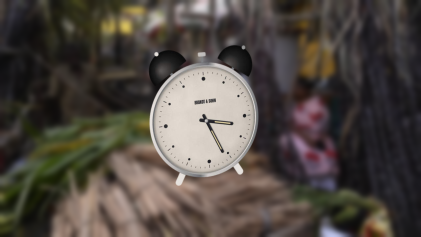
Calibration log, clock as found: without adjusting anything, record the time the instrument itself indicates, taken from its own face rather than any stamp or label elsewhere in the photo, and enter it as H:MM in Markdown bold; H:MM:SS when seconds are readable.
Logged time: **3:26**
